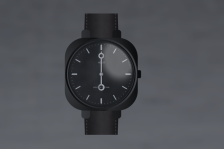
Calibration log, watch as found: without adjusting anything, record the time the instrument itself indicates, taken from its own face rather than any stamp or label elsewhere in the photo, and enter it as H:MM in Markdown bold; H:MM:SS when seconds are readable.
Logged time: **6:00**
